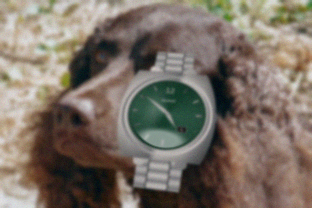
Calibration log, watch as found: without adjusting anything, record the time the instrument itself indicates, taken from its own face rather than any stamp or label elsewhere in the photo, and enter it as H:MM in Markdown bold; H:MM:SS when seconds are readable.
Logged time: **4:51**
